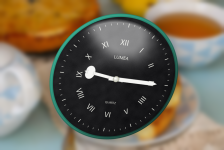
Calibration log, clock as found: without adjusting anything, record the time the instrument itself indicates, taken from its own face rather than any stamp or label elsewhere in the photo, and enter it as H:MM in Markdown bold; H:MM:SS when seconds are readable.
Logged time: **9:15**
